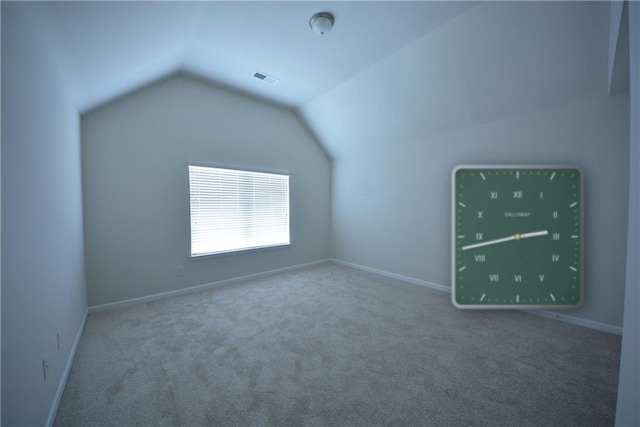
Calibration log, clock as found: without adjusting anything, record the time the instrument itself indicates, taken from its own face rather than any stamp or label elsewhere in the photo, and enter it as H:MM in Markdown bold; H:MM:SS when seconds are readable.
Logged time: **2:43**
